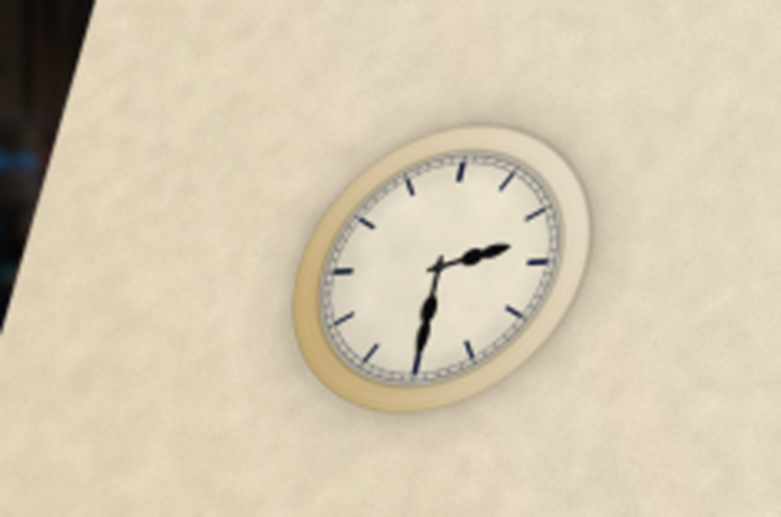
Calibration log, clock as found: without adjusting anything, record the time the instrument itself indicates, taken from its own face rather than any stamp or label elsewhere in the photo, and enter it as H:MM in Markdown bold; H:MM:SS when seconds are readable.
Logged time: **2:30**
